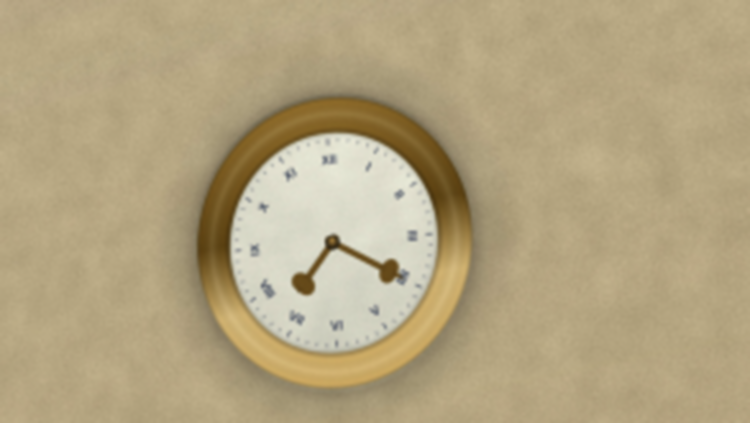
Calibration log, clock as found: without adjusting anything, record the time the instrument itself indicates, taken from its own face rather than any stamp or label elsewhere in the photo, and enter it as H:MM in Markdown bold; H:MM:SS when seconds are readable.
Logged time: **7:20**
